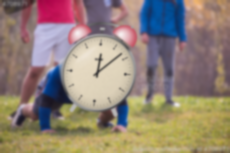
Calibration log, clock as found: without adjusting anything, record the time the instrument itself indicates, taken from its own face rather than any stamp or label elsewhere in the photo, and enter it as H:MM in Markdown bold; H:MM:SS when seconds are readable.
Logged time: **12:08**
